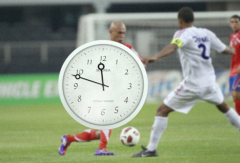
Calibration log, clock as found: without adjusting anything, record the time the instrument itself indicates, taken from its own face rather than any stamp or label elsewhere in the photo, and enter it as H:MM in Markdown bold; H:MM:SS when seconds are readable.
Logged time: **11:48**
